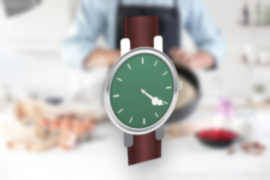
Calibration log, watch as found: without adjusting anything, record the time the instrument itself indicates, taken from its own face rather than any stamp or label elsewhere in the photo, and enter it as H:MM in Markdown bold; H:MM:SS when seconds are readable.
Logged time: **4:21**
